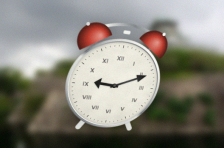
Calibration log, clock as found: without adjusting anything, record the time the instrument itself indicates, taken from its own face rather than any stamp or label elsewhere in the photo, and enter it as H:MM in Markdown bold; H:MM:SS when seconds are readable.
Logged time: **9:11**
